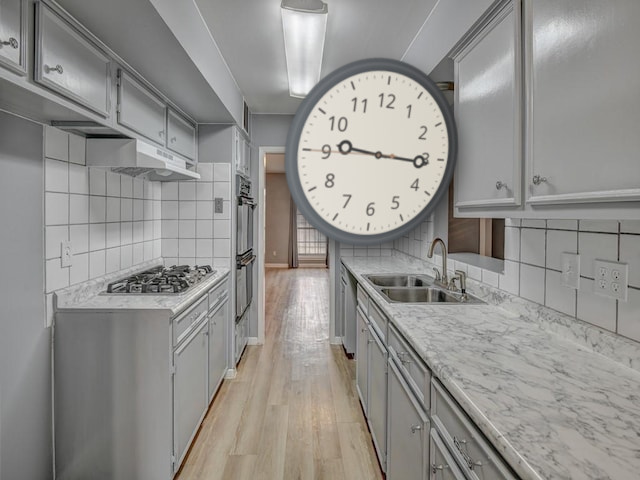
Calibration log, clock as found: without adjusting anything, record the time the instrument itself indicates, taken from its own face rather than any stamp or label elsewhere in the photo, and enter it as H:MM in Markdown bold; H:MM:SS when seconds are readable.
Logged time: **9:15:45**
